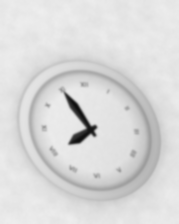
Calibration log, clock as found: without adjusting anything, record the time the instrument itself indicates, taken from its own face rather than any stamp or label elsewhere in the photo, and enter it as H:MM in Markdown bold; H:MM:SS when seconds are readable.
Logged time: **7:55**
